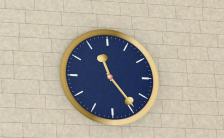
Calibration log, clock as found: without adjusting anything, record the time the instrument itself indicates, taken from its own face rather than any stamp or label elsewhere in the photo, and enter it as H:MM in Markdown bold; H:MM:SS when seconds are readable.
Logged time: **11:24**
